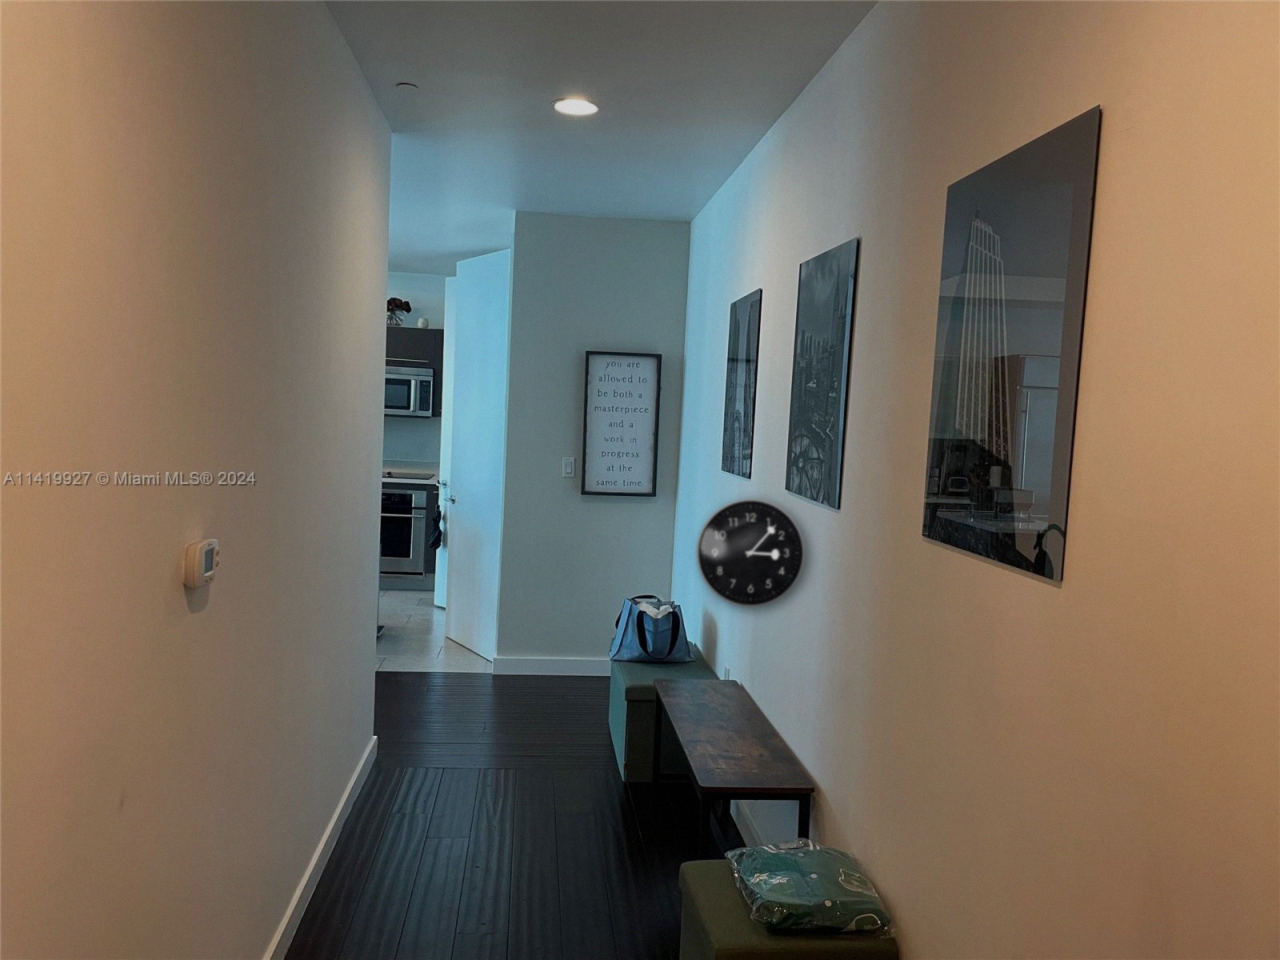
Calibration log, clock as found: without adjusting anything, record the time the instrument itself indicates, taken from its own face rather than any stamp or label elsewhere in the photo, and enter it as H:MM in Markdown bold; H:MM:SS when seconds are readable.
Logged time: **3:07**
